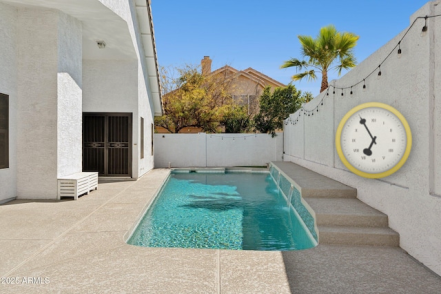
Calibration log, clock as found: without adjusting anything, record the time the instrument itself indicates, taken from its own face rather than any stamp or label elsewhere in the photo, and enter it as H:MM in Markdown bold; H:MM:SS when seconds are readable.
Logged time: **6:55**
